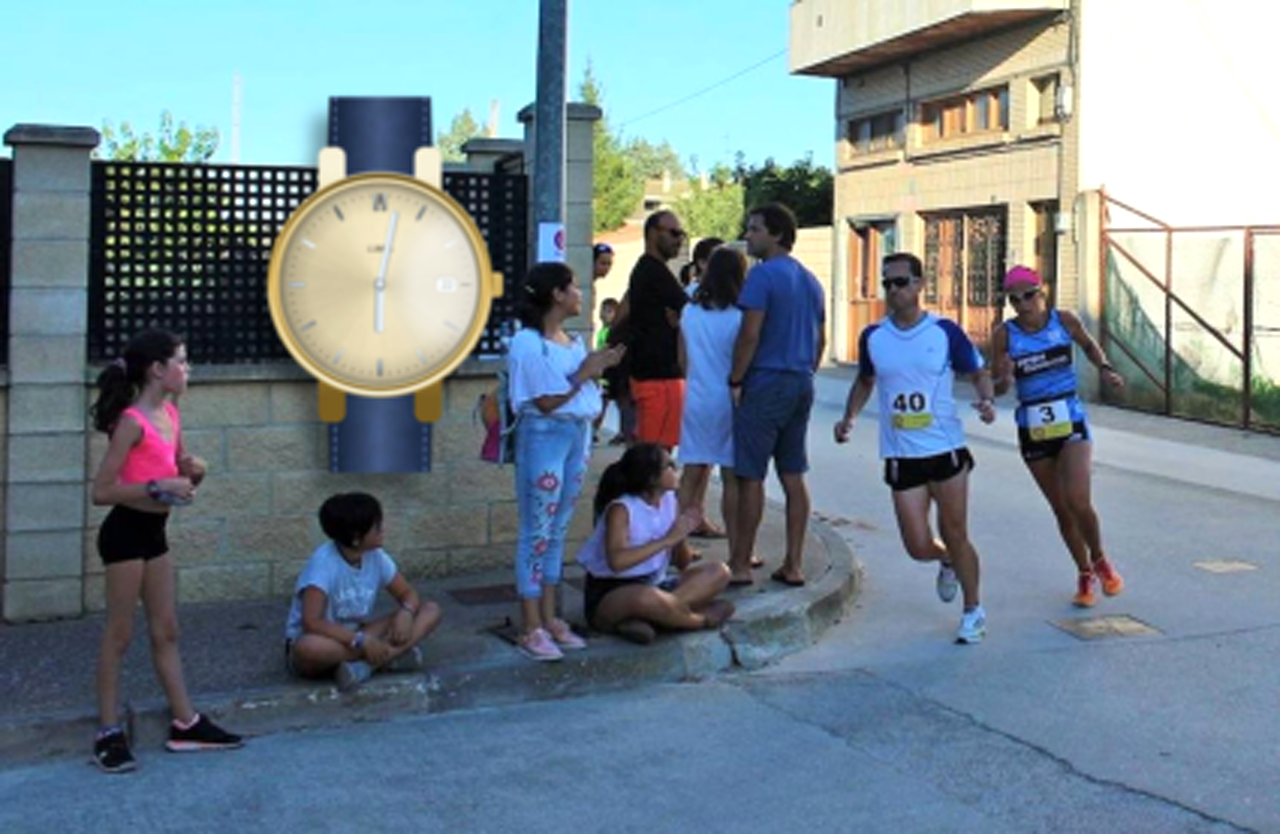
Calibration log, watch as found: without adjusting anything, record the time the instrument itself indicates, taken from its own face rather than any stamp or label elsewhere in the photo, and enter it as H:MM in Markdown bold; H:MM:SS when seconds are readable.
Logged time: **6:02**
